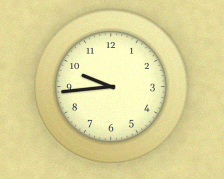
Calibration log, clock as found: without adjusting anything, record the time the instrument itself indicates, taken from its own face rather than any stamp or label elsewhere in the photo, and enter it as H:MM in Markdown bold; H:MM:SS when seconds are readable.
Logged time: **9:44**
